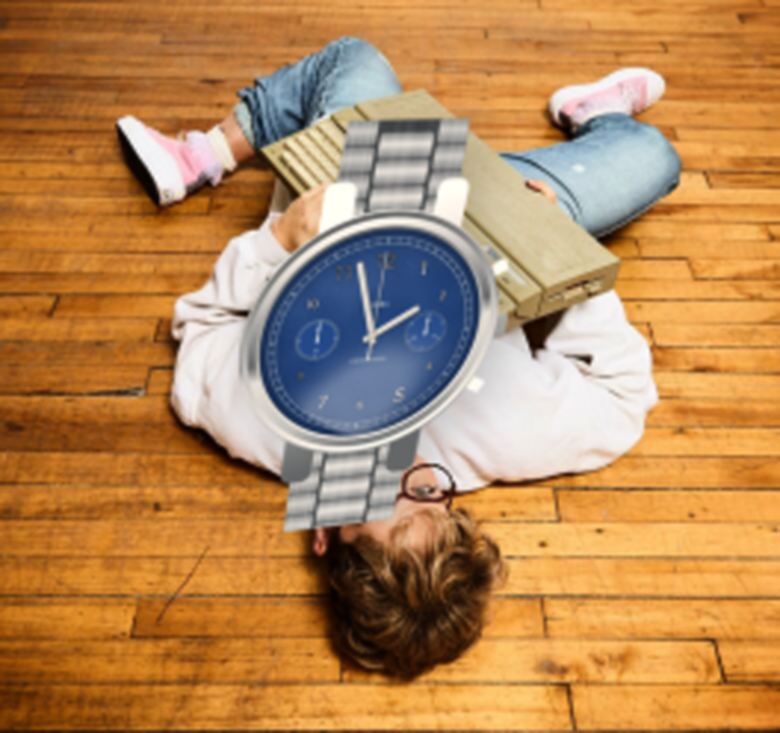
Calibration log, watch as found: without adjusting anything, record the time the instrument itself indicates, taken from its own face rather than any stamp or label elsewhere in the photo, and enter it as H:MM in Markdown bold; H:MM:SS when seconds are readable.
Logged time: **1:57**
